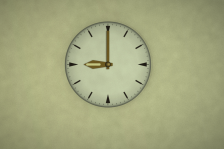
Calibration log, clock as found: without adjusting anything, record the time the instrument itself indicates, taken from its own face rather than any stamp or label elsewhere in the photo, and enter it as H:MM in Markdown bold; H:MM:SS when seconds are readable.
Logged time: **9:00**
